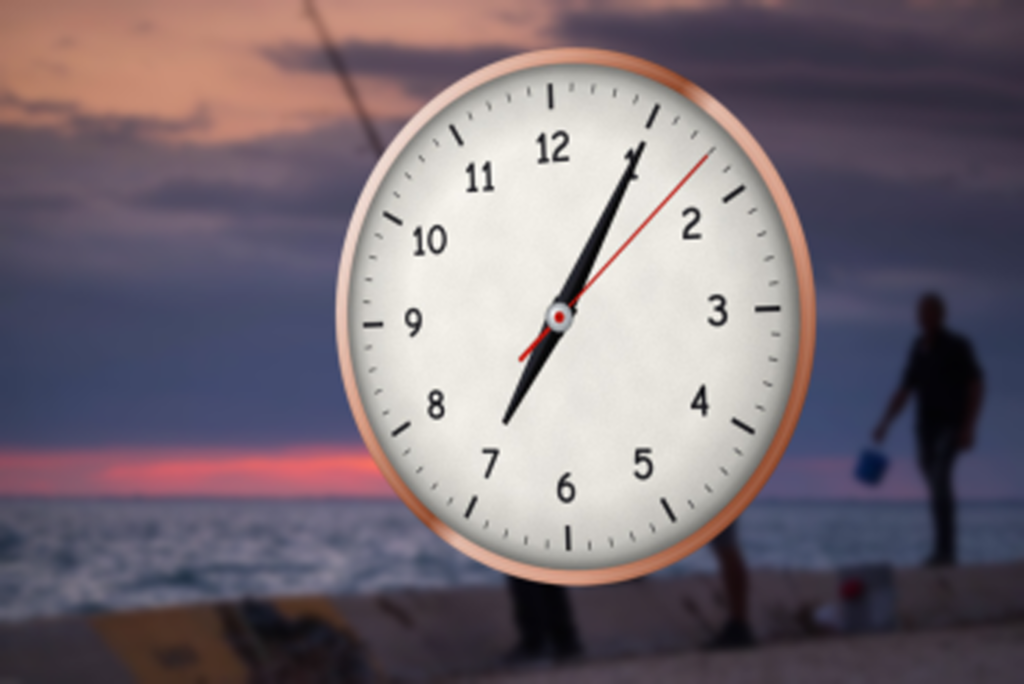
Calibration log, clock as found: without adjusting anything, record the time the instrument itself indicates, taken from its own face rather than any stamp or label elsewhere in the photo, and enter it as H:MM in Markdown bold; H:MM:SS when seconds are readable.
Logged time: **7:05:08**
